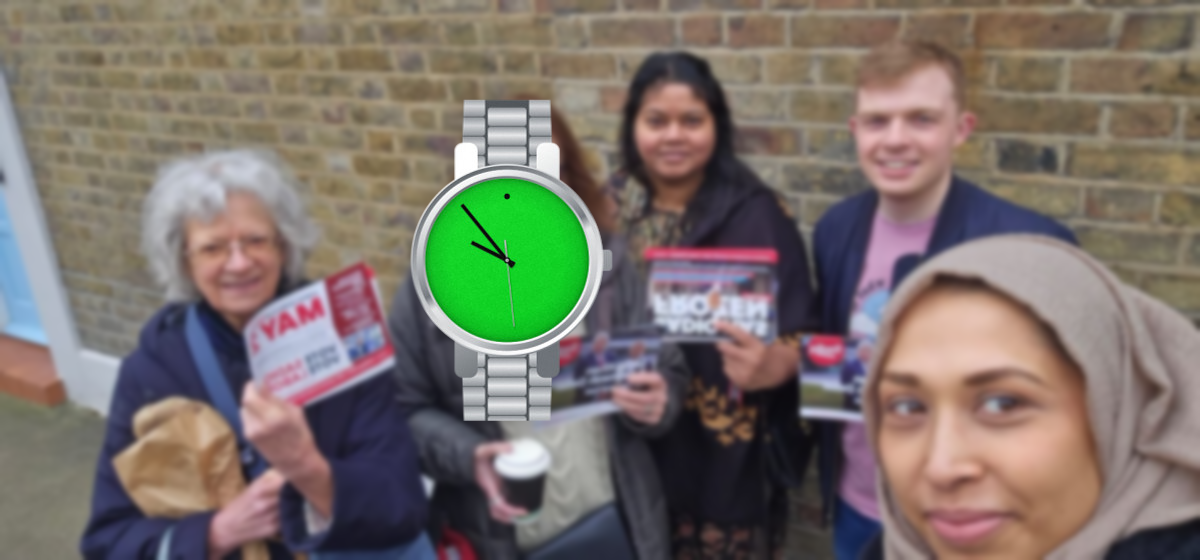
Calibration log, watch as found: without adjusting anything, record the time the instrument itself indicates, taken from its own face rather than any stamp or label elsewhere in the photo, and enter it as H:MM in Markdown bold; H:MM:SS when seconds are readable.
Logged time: **9:53:29**
